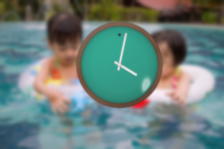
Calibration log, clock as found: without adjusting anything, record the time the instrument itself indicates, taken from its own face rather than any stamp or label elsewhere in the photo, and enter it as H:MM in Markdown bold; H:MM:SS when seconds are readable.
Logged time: **4:02**
